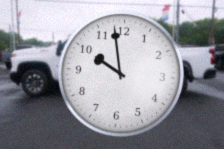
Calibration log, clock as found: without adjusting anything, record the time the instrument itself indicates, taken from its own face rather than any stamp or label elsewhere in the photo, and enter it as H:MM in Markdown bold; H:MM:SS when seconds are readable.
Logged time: **9:58**
